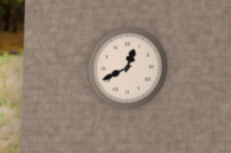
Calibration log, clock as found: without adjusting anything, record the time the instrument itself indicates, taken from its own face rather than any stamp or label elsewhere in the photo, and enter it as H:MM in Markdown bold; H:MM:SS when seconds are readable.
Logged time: **12:41**
